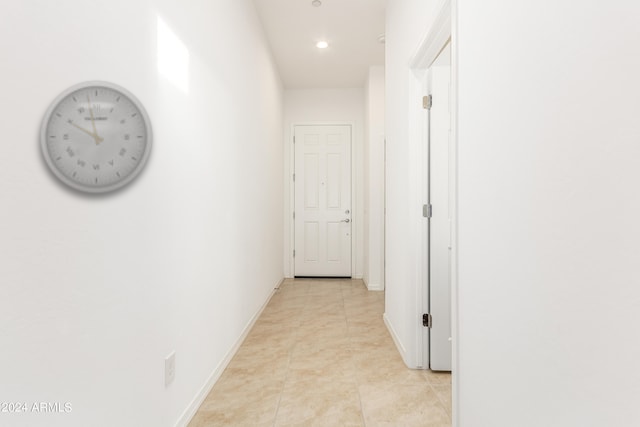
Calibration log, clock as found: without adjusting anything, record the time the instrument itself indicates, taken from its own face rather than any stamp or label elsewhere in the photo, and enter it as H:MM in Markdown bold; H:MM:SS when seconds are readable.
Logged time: **9:58**
